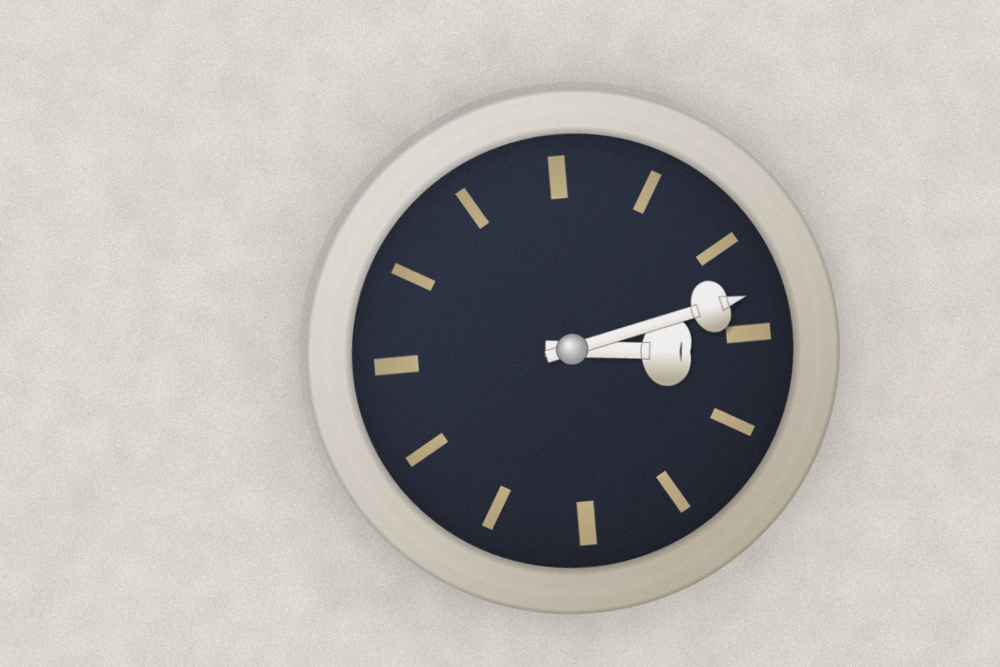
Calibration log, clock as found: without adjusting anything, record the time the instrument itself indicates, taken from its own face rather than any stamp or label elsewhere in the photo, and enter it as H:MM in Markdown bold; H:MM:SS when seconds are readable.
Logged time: **3:13**
